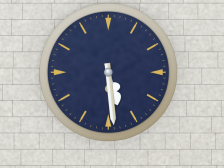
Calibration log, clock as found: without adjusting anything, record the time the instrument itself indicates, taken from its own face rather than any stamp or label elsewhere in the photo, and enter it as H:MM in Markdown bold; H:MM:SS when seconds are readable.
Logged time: **5:29**
